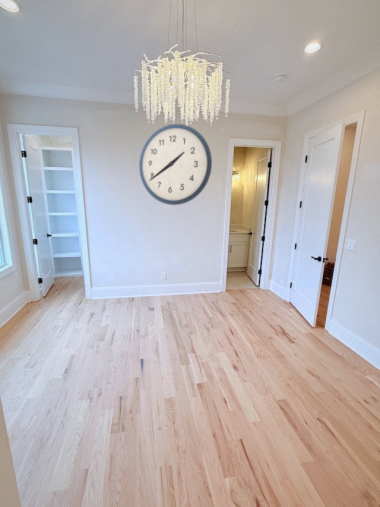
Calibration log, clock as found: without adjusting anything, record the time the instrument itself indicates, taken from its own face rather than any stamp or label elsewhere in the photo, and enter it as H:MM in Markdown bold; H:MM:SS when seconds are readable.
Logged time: **1:39**
